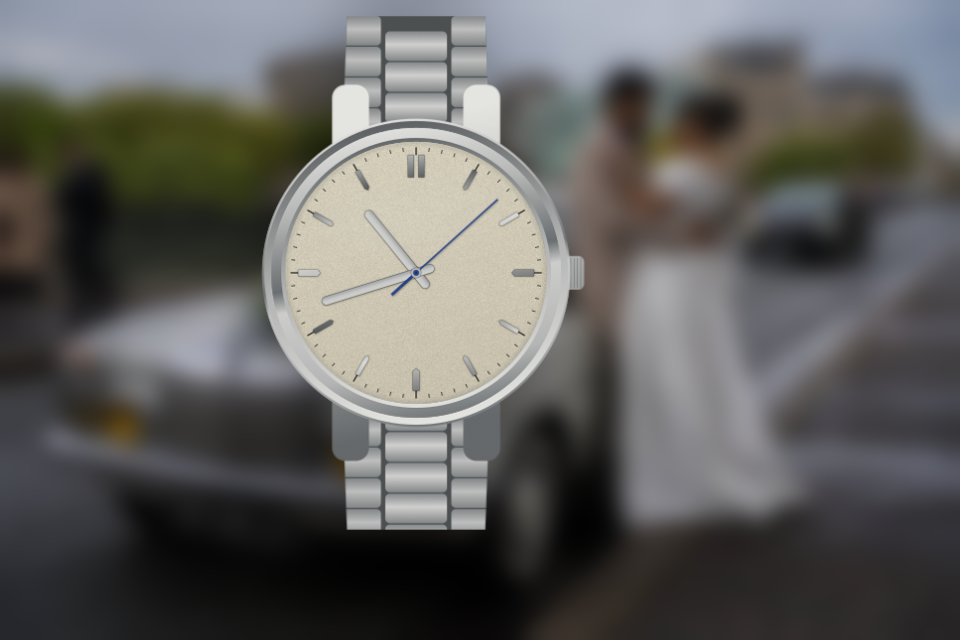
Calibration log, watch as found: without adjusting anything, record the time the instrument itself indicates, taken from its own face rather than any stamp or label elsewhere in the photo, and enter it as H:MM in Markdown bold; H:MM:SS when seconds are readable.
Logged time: **10:42:08**
